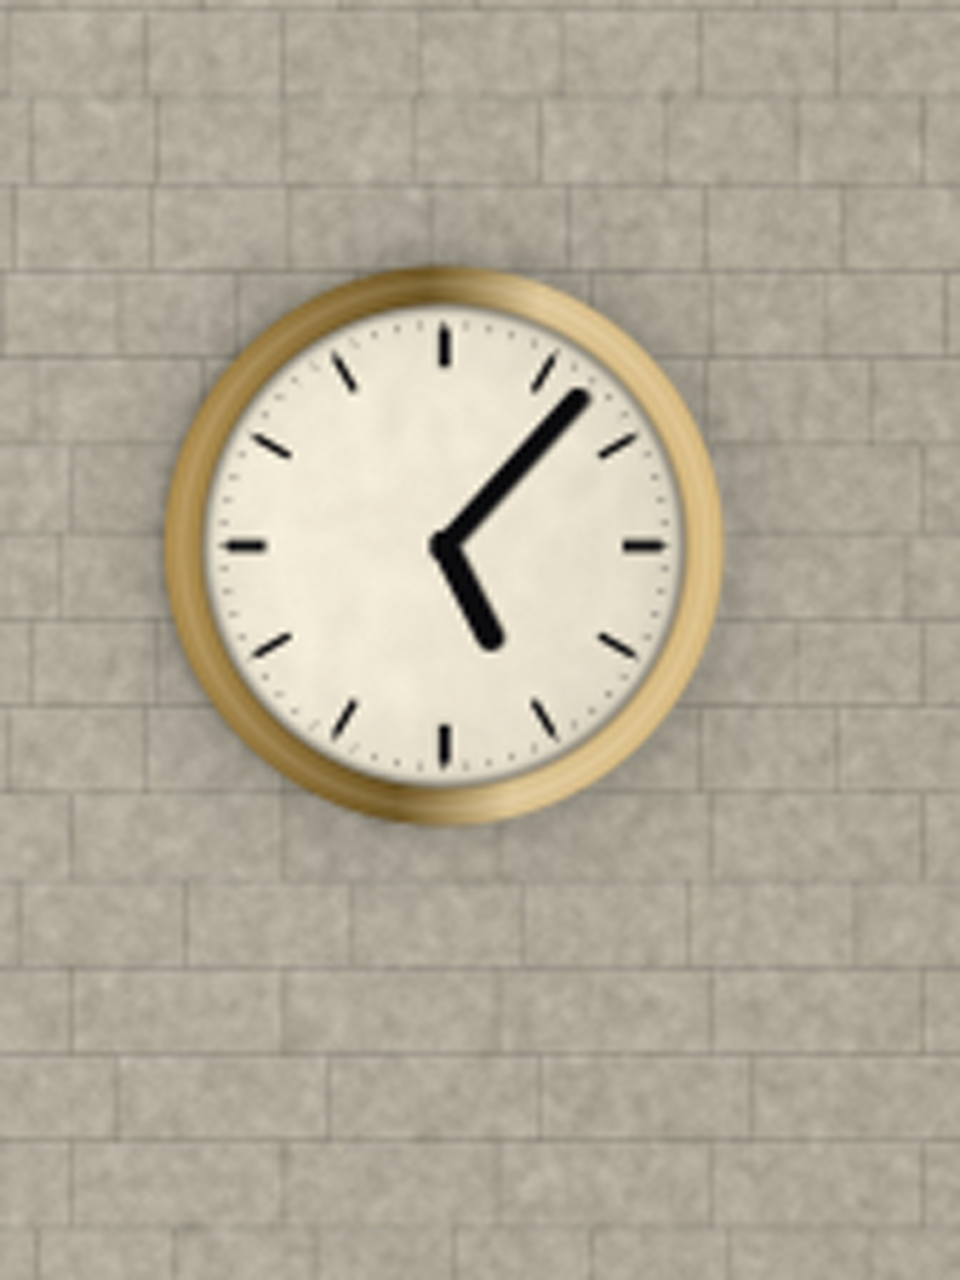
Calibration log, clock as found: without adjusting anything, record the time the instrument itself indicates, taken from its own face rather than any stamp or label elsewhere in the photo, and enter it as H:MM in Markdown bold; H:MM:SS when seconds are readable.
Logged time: **5:07**
